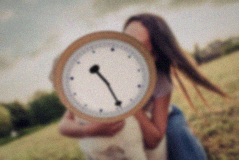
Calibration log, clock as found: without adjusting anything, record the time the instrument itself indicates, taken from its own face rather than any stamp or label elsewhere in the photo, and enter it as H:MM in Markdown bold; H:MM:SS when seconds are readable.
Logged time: **10:24**
